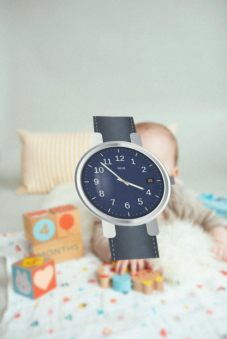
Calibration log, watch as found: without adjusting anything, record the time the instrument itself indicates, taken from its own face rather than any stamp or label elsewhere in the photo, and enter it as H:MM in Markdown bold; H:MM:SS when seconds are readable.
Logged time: **3:53**
